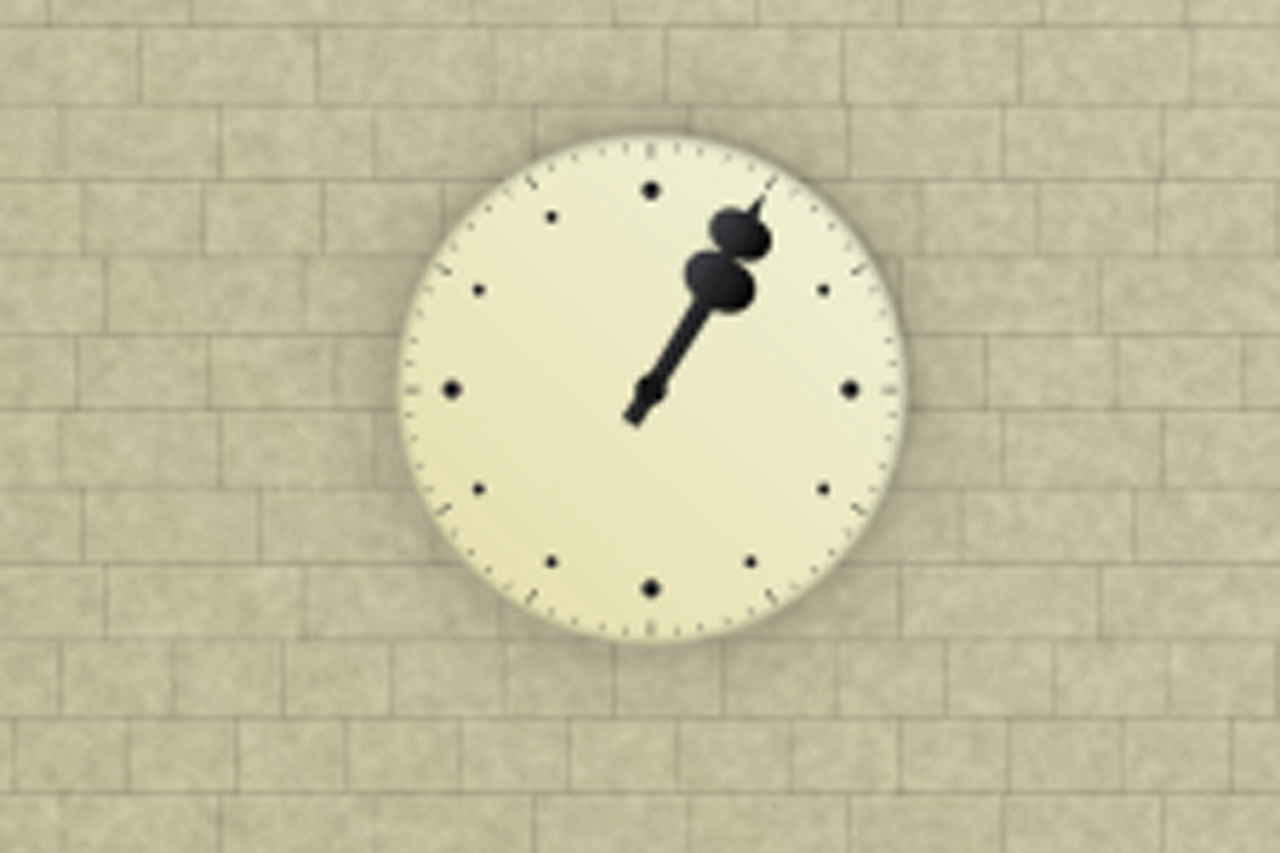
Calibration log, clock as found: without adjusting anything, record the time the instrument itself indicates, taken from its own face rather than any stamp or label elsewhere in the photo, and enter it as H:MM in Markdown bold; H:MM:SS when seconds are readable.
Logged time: **1:05**
